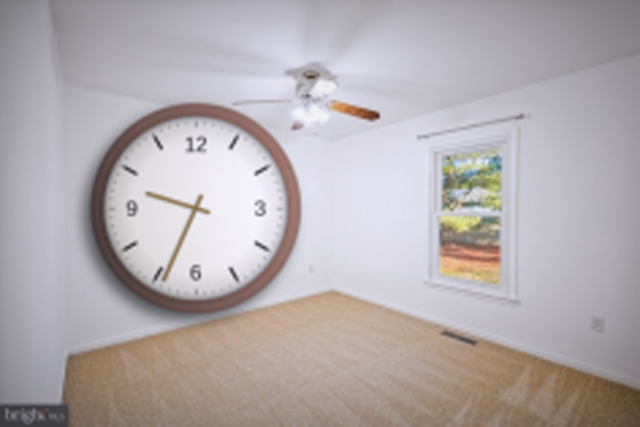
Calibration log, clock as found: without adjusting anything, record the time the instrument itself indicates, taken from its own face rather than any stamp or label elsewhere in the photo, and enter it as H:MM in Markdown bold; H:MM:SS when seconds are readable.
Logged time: **9:34**
